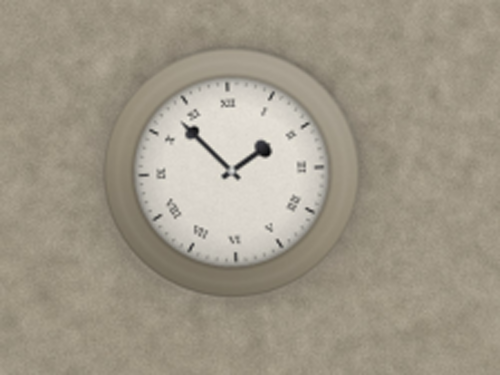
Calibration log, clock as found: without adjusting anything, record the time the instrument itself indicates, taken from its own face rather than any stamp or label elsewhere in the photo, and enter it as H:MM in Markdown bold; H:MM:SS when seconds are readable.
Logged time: **1:53**
